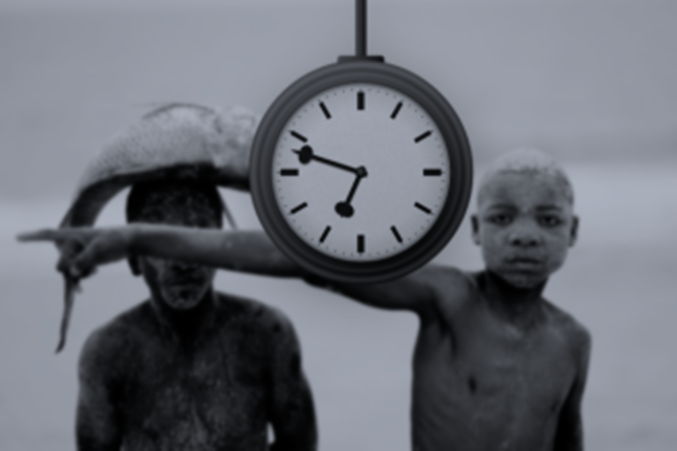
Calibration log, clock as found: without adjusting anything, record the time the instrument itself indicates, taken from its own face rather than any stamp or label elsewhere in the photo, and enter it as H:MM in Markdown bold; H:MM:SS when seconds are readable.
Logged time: **6:48**
